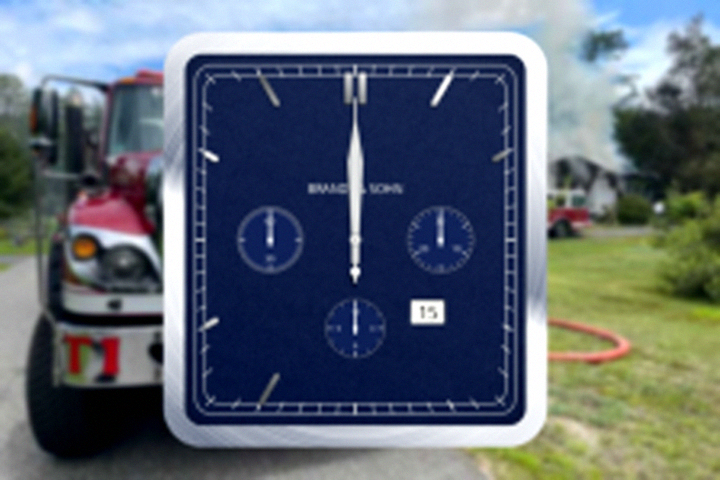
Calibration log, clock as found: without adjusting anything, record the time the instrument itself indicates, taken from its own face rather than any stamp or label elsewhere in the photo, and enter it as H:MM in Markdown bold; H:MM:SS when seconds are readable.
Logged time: **12:00**
